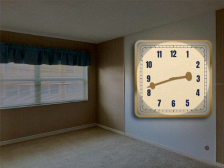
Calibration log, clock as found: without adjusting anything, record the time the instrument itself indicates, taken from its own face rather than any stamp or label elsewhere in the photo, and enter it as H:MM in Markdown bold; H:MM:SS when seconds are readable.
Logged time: **2:42**
